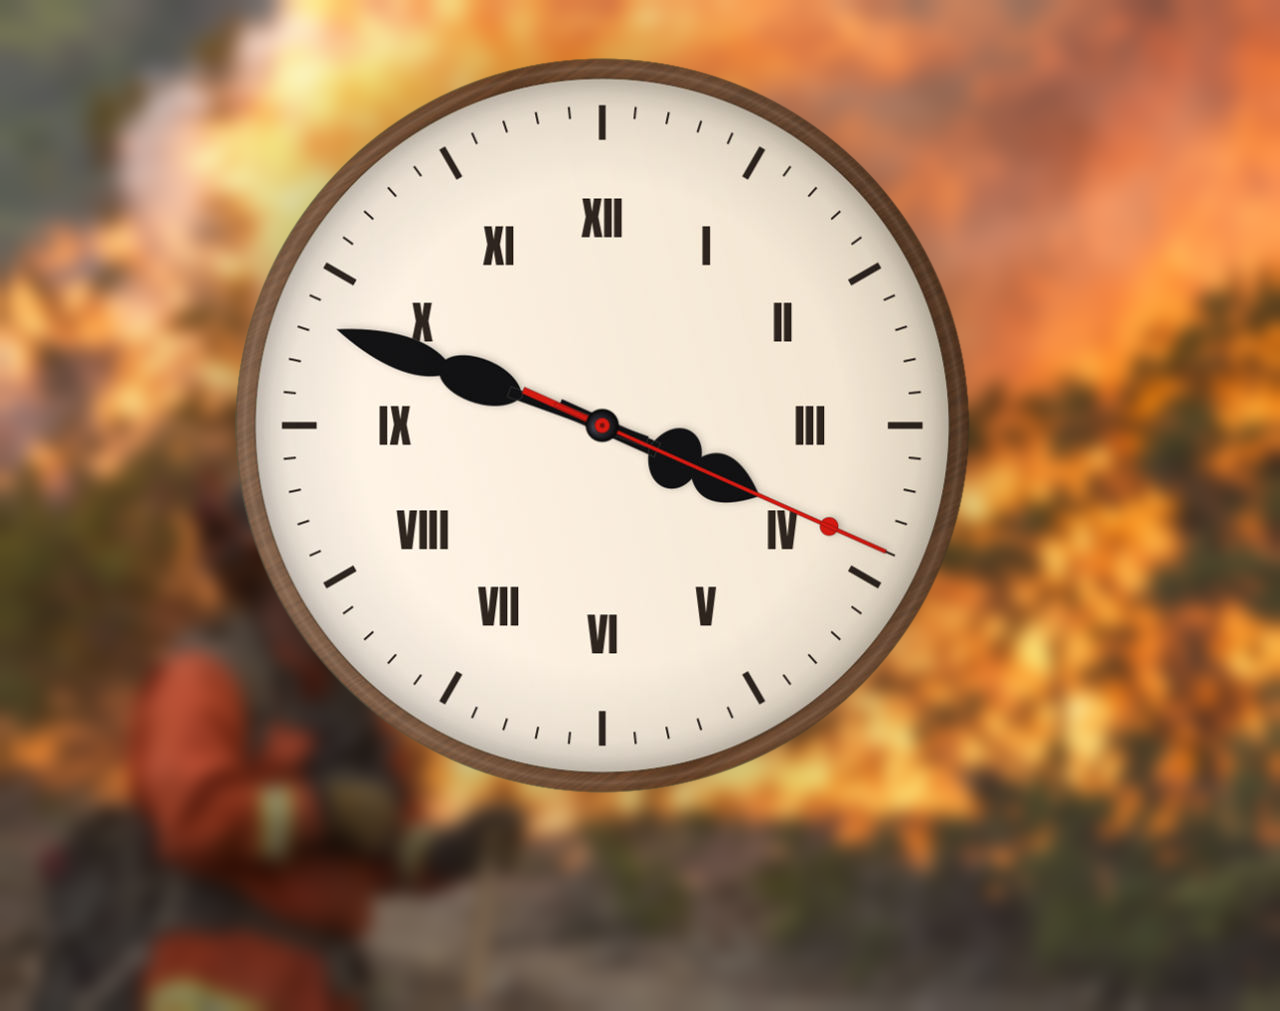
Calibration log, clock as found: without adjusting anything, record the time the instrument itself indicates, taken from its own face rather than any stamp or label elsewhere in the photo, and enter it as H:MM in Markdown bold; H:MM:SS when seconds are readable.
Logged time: **3:48:19**
